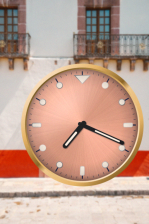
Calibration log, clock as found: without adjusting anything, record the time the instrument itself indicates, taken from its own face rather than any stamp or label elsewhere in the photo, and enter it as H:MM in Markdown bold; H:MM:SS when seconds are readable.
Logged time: **7:19**
